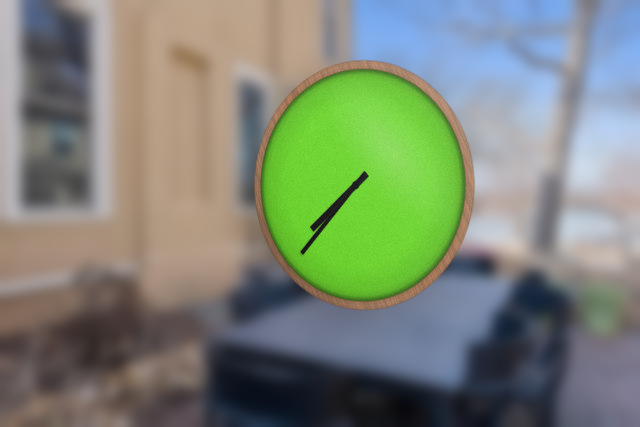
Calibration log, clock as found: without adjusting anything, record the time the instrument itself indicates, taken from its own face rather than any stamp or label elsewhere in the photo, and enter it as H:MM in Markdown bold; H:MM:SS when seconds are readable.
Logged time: **7:37**
